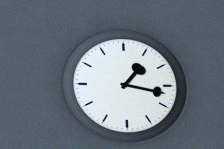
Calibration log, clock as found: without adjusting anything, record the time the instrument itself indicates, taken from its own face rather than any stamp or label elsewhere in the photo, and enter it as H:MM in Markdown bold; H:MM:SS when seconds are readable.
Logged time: **1:17**
